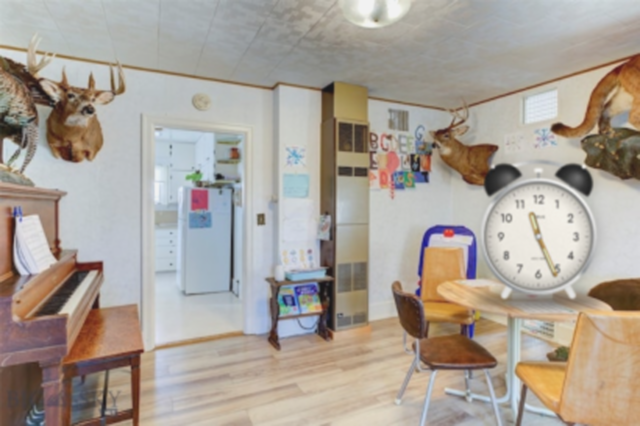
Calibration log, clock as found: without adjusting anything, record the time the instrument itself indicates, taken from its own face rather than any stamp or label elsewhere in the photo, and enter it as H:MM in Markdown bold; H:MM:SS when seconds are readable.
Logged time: **11:26**
